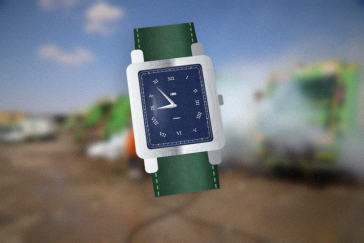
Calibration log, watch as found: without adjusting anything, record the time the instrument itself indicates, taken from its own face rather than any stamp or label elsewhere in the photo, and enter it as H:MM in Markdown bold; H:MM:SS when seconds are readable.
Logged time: **8:54**
